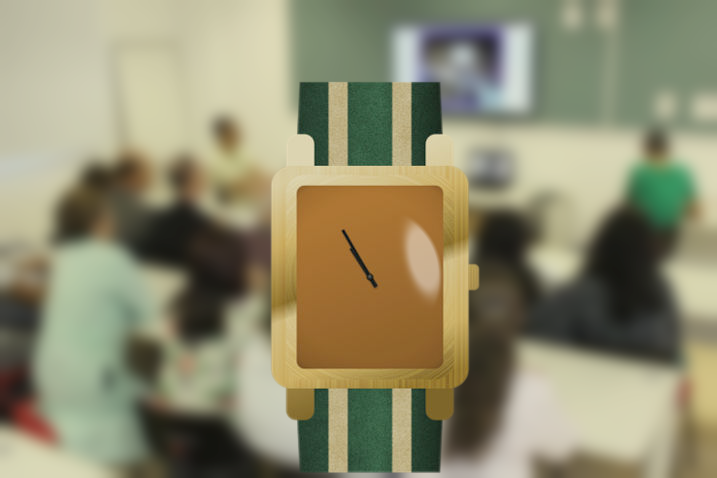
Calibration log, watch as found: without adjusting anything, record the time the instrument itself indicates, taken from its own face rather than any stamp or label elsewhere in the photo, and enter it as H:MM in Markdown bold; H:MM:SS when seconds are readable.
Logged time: **10:55**
